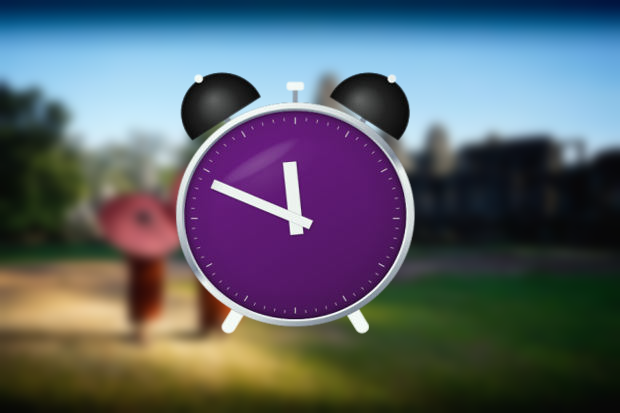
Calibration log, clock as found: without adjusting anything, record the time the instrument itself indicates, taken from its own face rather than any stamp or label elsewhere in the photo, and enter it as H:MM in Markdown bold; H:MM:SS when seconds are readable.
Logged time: **11:49**
